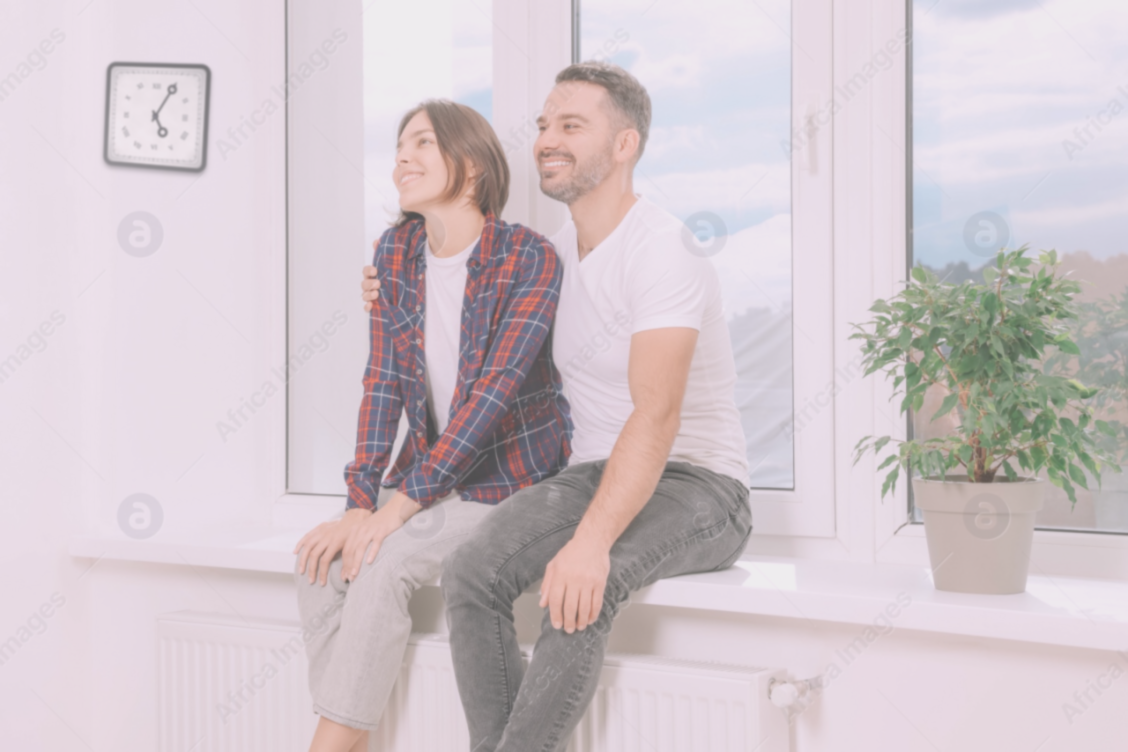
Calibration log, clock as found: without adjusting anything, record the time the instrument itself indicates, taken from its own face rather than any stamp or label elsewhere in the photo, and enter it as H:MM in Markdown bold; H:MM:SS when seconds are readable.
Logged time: **5:05**
